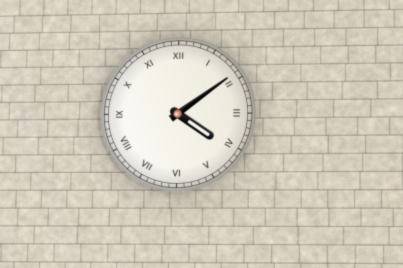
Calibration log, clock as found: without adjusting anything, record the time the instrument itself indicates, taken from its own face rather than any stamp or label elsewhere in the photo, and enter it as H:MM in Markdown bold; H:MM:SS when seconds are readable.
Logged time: **4:09**
